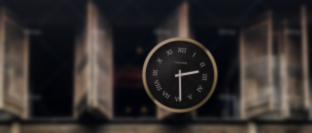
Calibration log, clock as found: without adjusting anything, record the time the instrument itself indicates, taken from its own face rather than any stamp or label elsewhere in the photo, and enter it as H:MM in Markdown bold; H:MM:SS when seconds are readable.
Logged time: **2:29**
